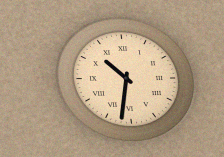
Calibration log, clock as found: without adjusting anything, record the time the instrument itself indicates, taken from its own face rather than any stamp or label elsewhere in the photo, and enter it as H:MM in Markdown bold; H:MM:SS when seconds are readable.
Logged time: **10:32**
